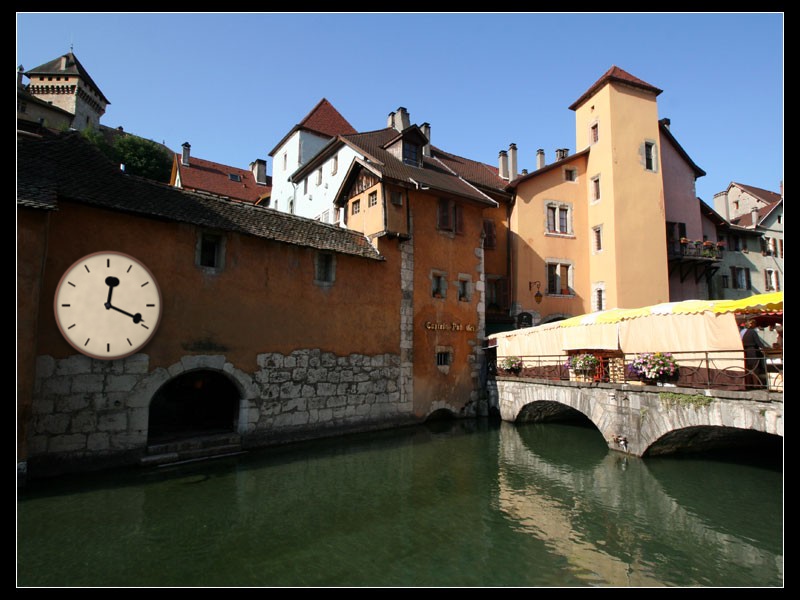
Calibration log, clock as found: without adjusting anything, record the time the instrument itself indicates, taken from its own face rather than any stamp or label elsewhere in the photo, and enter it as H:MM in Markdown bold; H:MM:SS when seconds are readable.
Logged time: **12:19**
